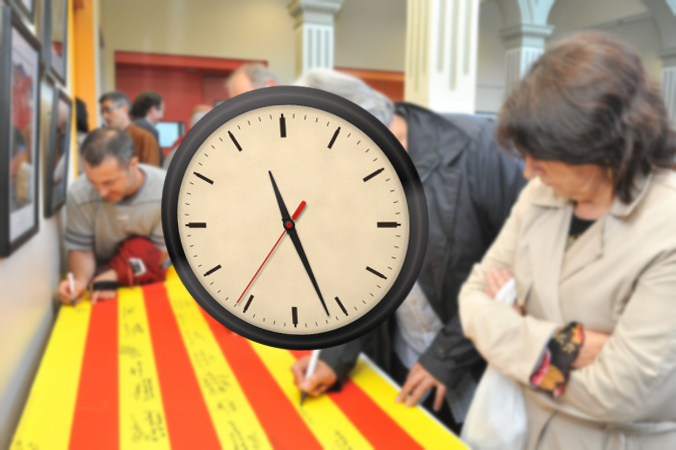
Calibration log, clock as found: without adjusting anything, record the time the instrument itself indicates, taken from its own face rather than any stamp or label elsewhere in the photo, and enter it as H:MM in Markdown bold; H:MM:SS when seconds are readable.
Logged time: **11:26:36**
